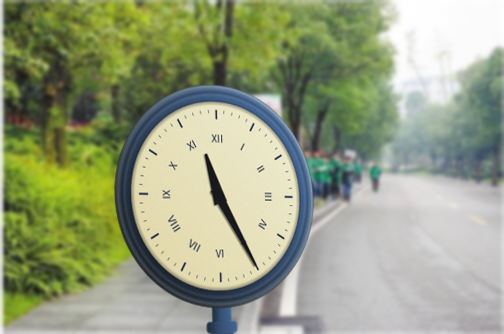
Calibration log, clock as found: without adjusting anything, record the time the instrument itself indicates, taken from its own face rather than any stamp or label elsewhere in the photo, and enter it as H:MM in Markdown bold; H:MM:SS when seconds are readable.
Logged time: **11:25**
